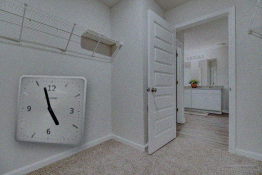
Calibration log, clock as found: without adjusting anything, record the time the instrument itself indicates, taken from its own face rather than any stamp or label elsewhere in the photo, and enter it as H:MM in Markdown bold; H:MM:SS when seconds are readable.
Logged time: **4:57**
